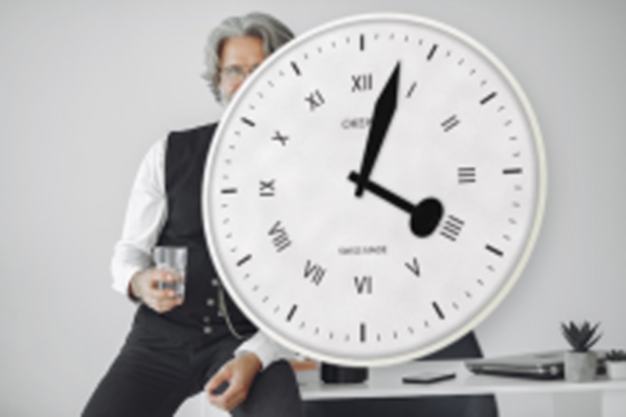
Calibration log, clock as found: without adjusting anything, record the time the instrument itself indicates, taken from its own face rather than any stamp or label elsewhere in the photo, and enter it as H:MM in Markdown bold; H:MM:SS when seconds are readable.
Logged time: **4:03**
